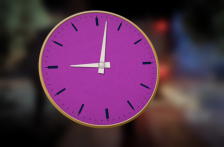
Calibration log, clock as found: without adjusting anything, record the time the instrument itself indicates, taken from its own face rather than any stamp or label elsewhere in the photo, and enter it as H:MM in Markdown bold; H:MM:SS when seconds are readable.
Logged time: **9:02**
